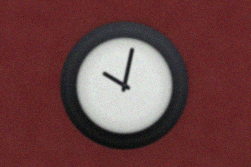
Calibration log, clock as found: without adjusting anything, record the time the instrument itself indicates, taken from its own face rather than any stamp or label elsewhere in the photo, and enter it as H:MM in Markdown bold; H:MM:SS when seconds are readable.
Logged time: **10:02**
